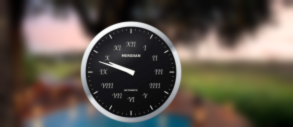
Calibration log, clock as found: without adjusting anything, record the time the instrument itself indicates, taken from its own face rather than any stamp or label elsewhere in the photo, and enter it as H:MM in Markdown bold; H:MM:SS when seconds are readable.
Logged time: **9:48**
